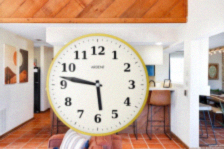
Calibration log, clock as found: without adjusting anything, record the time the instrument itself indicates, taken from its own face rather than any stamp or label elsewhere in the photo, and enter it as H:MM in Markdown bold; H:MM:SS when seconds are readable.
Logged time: **5:47**
